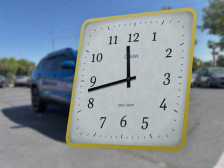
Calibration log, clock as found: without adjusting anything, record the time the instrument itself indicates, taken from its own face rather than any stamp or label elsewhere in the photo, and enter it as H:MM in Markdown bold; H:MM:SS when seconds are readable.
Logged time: **11:43**
